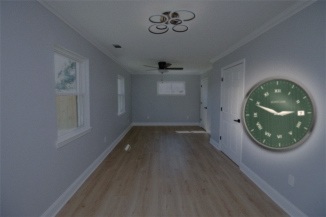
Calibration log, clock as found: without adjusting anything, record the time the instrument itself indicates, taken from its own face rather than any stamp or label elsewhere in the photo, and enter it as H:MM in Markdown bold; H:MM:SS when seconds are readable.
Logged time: **2:49**
